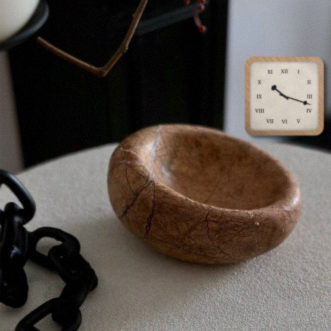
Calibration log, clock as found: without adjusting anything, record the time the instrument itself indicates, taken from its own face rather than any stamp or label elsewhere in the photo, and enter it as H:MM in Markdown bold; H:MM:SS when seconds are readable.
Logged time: **10:18**
